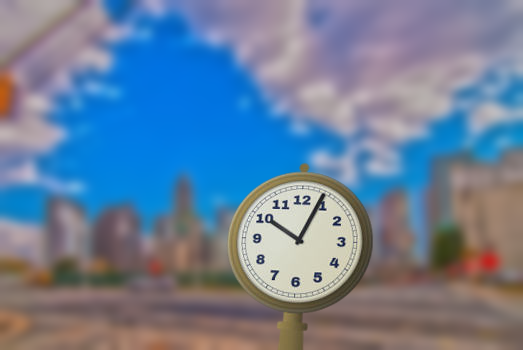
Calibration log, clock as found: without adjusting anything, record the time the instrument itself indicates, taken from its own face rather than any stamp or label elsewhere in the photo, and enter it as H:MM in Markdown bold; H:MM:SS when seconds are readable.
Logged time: **10:04**
